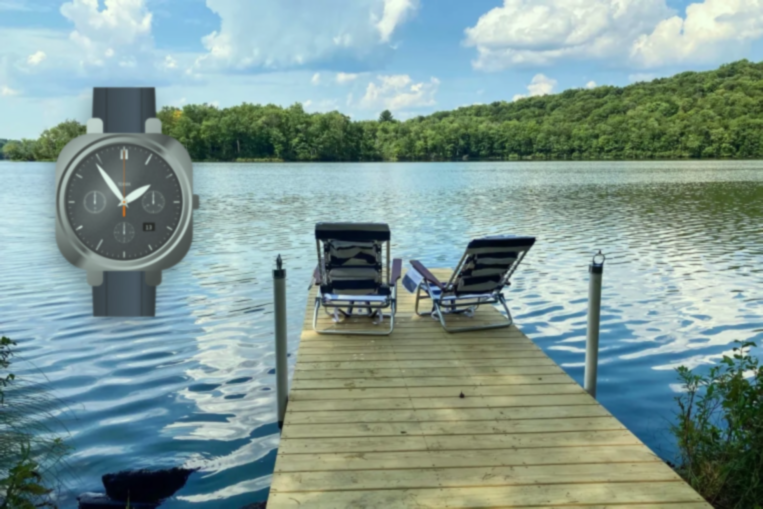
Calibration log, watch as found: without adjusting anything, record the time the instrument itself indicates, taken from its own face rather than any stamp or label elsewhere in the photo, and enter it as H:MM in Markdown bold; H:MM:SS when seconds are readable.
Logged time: **1:54**
